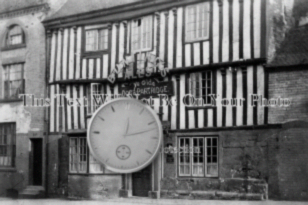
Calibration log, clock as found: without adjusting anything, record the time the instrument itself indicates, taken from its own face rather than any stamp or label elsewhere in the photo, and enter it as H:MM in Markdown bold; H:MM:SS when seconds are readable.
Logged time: **12:12**
